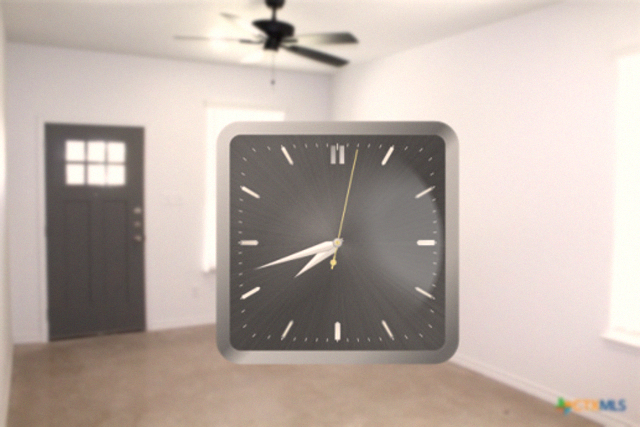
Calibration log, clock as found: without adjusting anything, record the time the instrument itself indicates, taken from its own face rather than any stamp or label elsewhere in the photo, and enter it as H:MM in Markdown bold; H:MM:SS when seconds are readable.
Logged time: **7:42:02**
